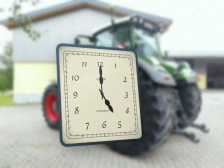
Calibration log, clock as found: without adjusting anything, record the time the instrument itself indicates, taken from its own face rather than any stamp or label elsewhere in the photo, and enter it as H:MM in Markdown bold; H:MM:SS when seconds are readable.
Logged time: **5:00**
